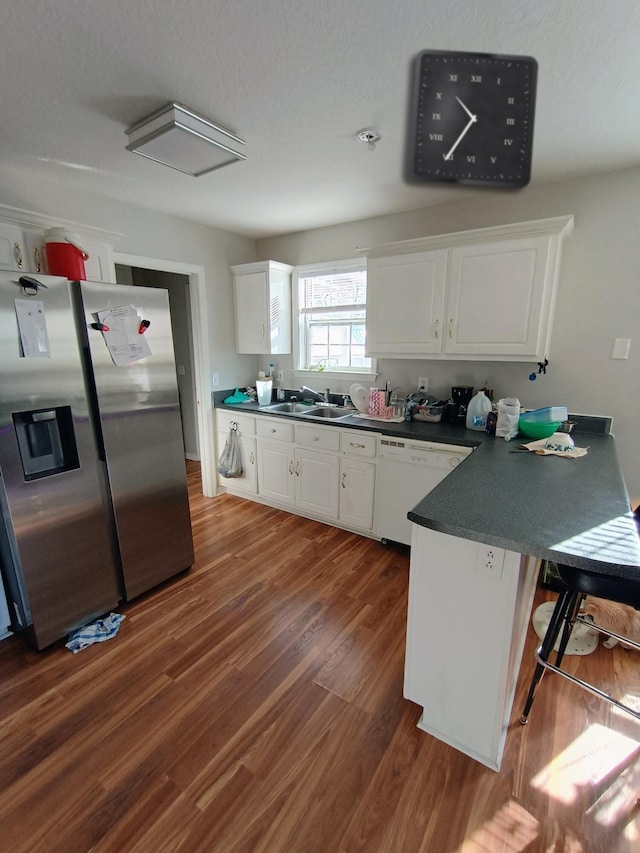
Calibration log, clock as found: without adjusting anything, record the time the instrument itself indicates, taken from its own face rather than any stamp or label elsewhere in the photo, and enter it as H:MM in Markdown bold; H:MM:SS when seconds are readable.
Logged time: **10:35**
